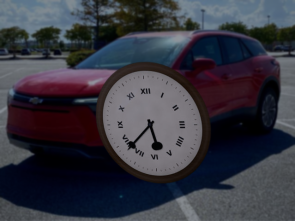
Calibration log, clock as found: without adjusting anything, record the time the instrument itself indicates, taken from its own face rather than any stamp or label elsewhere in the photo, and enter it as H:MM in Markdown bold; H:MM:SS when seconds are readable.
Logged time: **5:38**
